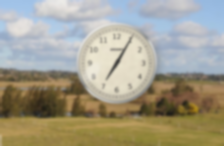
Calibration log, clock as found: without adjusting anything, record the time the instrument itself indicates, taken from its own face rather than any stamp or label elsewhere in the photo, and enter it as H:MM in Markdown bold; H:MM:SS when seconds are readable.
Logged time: **7:05**
